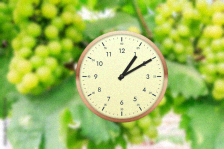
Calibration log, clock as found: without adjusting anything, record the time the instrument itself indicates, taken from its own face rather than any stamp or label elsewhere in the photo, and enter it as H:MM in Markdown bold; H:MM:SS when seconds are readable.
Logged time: **1:10**
